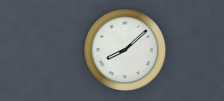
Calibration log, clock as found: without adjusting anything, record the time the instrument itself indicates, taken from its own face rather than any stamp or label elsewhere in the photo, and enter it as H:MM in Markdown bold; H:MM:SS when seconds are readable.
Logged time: **8:08**
